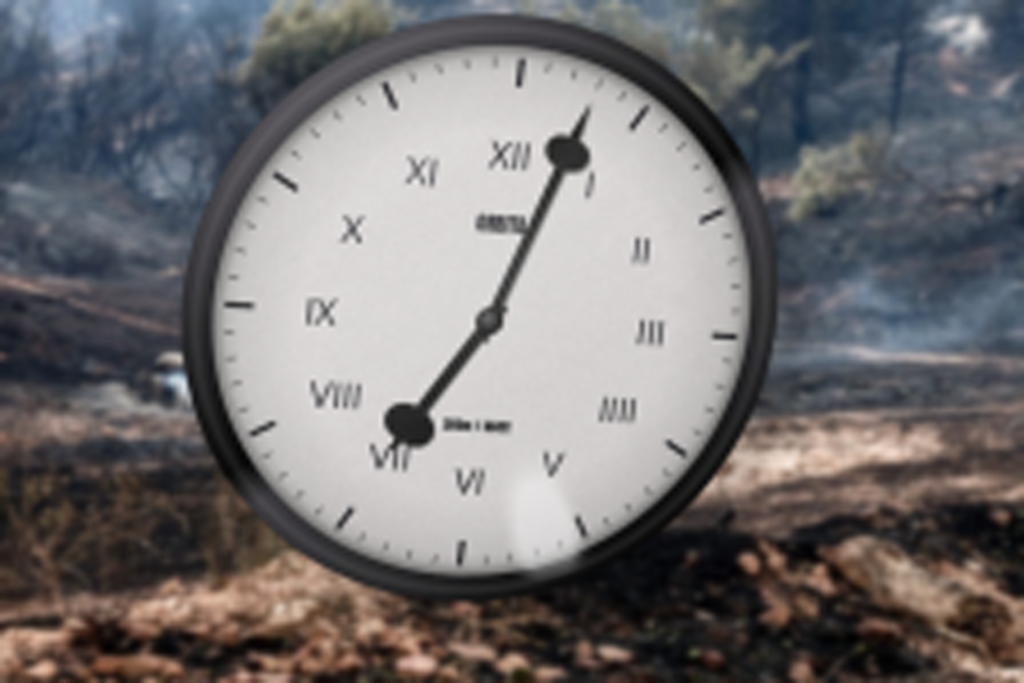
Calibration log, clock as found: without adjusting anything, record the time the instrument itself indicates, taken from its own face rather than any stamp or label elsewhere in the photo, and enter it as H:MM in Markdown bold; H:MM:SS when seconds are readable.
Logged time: **7:03**
